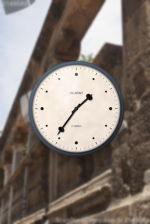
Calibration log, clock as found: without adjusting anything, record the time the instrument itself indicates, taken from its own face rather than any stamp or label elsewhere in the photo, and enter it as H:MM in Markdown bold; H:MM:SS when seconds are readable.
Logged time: **1:36**
